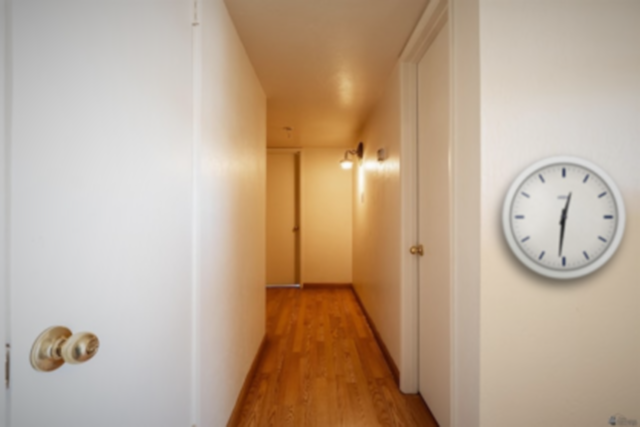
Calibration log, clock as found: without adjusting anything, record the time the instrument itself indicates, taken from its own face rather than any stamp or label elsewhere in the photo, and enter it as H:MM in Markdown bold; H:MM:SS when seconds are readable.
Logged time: **12:31**
